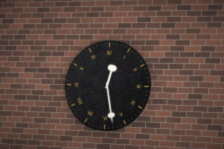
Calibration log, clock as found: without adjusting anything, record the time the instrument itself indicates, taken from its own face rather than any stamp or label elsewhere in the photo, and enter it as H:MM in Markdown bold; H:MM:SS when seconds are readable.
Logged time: **12:28**
